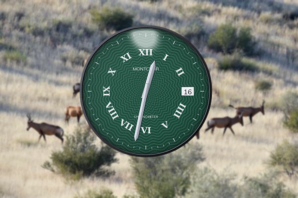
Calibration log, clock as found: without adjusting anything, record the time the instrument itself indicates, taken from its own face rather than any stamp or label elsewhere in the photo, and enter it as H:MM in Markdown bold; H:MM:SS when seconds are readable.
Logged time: **12:32**
